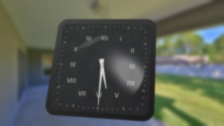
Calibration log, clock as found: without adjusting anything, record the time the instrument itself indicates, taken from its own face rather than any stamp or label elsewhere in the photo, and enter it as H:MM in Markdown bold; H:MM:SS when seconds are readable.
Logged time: **5:30**
